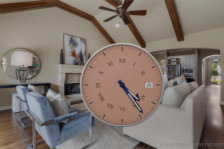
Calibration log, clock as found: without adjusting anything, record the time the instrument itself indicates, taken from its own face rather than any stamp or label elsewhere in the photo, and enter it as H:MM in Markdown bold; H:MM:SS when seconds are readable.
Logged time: **4:24**
